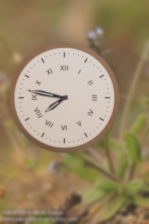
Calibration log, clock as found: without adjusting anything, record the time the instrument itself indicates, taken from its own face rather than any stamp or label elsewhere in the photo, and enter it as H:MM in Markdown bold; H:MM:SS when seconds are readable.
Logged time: **7:47**
